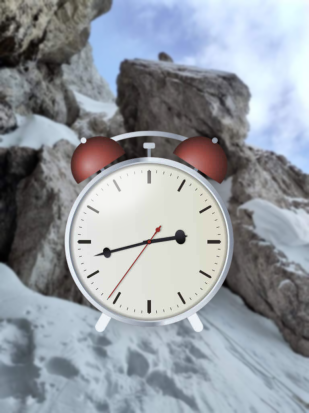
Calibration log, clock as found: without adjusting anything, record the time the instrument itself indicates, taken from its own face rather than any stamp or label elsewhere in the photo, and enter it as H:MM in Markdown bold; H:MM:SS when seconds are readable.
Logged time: **2:42:36**
